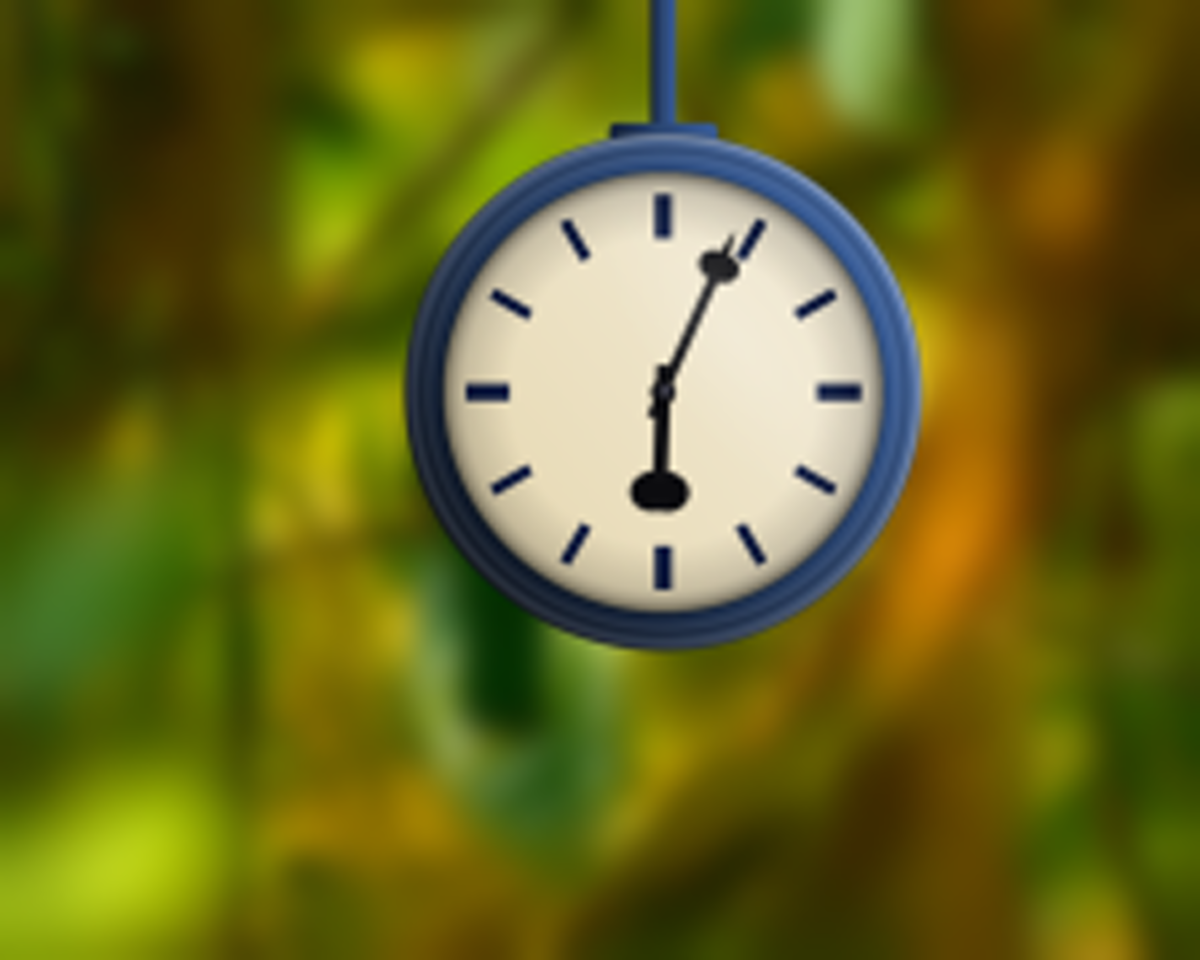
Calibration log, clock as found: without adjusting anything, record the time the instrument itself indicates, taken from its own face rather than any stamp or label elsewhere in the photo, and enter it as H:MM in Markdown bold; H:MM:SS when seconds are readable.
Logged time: **6:04**
